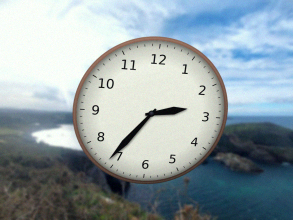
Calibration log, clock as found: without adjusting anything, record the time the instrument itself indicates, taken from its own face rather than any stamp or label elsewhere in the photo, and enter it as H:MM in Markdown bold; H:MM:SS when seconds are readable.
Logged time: **2:36**
